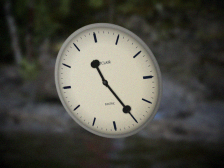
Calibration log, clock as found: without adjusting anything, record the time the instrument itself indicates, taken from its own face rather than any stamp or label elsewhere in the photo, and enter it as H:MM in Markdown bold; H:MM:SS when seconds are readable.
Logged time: **11:25**
